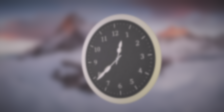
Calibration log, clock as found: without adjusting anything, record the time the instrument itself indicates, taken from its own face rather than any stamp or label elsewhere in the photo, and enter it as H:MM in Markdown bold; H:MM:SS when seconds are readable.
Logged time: **12:39**
